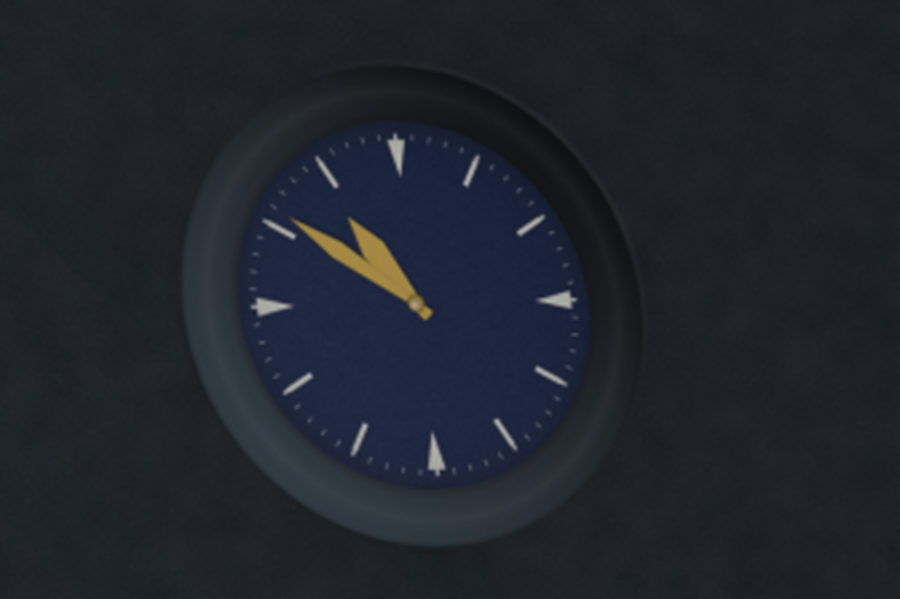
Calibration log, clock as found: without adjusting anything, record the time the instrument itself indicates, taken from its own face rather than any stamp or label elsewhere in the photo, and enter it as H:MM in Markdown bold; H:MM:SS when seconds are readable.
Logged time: **10:51**
